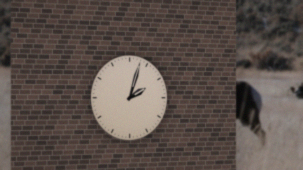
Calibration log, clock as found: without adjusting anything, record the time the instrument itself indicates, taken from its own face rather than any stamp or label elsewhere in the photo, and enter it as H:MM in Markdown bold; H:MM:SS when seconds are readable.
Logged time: **2:03**
